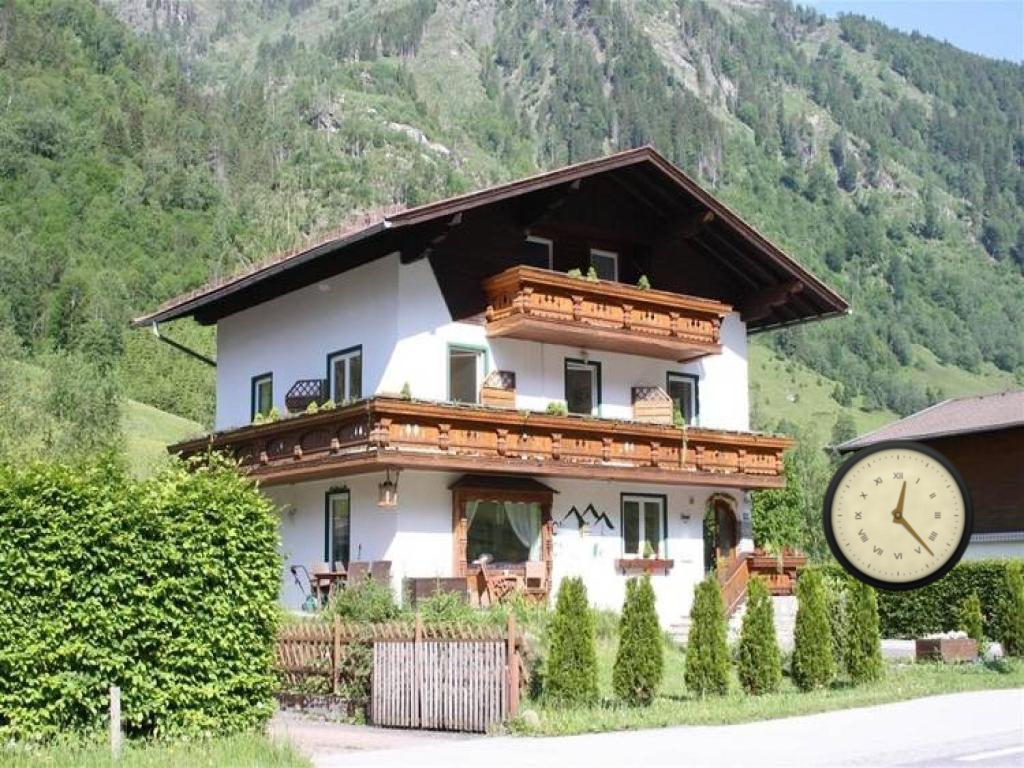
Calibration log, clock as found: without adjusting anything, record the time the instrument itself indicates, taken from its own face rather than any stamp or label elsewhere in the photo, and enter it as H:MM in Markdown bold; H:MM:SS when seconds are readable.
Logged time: **12:23**
